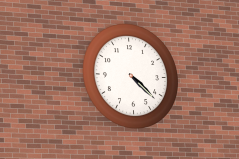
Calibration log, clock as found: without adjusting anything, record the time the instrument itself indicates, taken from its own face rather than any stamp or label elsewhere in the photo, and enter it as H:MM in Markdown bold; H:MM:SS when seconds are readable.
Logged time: **4:22**
